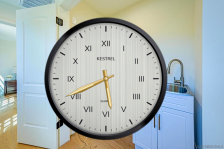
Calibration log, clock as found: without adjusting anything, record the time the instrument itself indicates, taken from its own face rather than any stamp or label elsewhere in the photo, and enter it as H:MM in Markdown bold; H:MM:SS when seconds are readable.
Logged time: **5:41**
